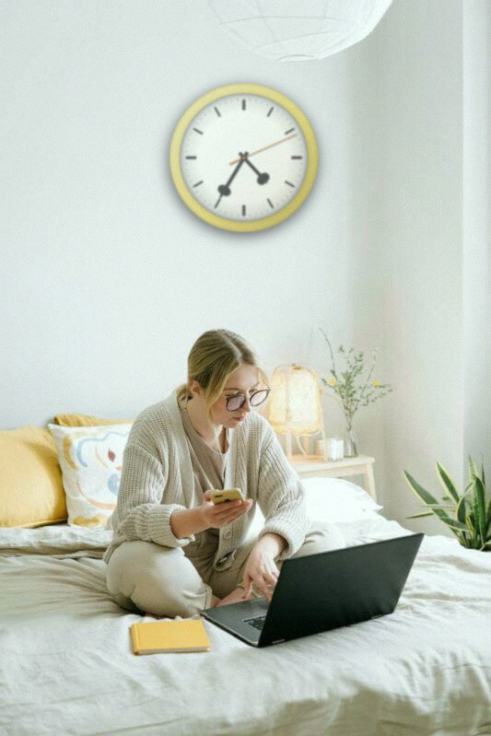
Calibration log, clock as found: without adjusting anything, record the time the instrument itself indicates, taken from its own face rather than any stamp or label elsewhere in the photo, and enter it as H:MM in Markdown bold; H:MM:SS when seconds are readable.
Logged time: **4:35:11**
